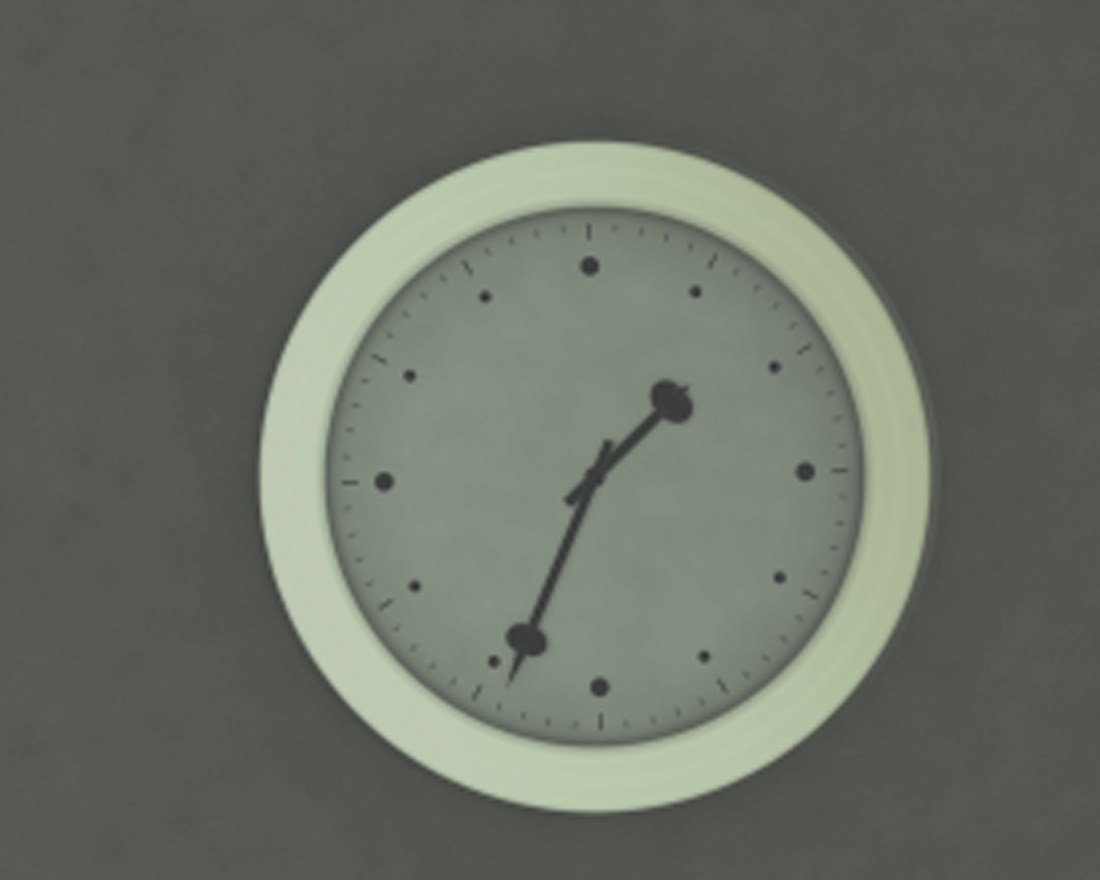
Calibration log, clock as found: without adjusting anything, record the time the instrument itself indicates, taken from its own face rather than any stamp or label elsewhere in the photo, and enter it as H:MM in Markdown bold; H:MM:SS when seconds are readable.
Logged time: **1:34**
